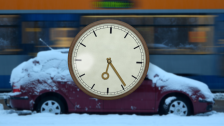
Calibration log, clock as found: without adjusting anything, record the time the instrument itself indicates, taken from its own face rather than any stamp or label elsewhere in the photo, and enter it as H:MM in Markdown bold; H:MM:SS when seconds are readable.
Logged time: **6:24**
